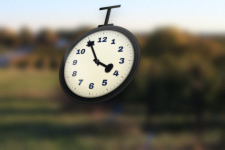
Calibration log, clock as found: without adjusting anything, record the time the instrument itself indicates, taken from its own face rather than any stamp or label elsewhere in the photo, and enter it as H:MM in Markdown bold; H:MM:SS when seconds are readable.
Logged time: **3:55**
